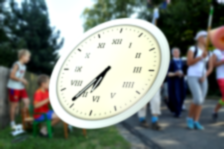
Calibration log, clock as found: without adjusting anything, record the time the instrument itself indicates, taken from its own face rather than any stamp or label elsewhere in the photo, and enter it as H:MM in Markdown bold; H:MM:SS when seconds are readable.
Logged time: **6:36**
